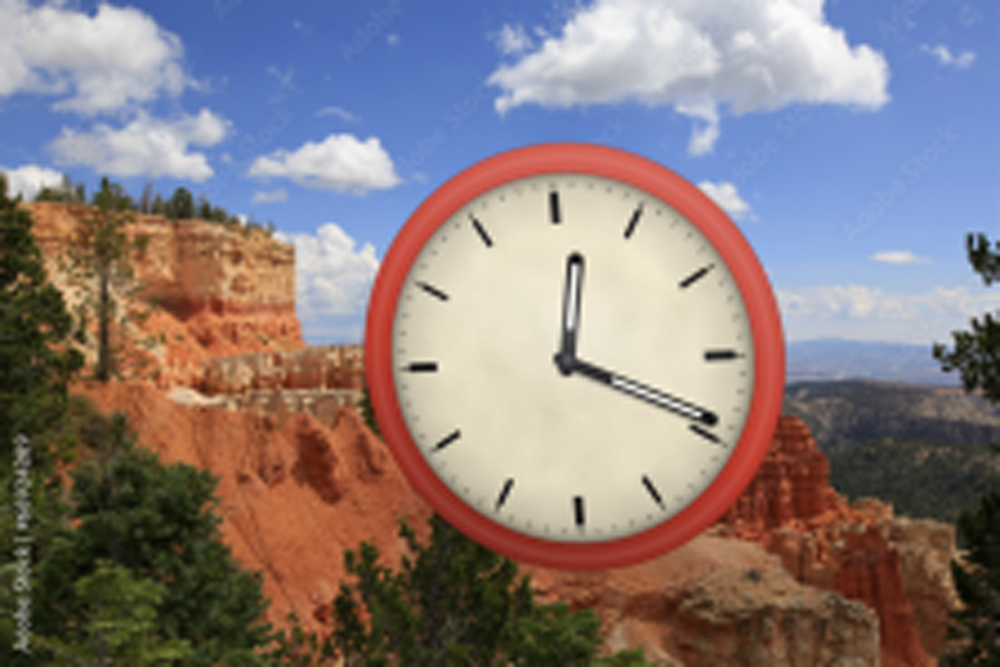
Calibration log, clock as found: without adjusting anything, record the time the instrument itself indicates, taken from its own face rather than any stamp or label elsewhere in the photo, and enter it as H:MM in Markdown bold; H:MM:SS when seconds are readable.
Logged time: **12:19**
